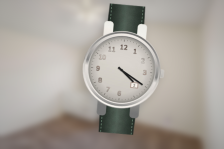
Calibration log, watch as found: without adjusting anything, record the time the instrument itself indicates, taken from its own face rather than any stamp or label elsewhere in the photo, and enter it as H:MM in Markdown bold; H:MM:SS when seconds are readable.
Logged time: **4:20**
